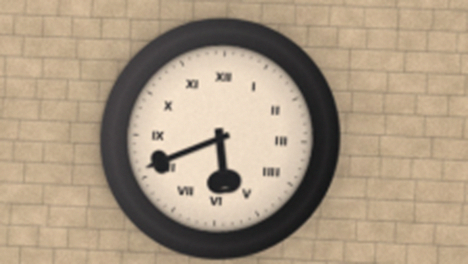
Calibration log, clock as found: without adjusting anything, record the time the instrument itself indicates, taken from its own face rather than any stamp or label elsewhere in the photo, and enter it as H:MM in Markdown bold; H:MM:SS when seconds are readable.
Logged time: **5:41**
